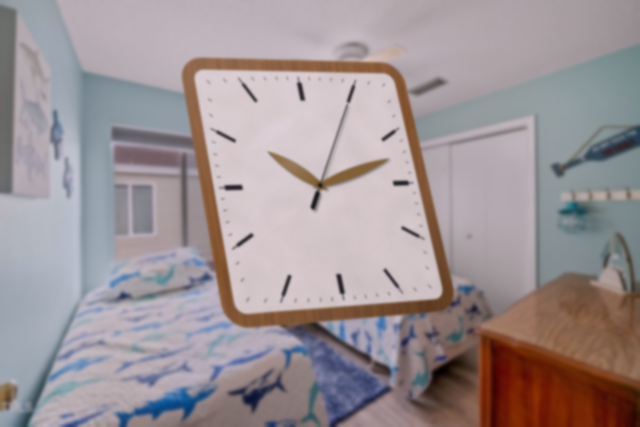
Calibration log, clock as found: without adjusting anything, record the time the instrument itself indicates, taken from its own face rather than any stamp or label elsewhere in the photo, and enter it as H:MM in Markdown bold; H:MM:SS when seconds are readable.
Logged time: **10:12:05**
